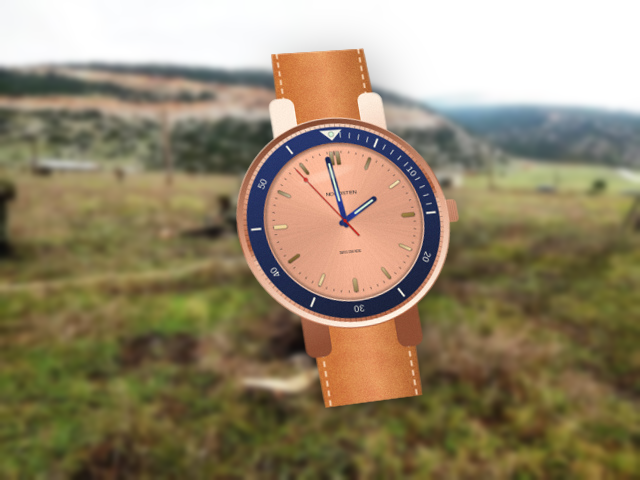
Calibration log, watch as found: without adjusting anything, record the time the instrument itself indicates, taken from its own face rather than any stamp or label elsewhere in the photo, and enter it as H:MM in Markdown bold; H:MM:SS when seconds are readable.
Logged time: **1:58:54**
